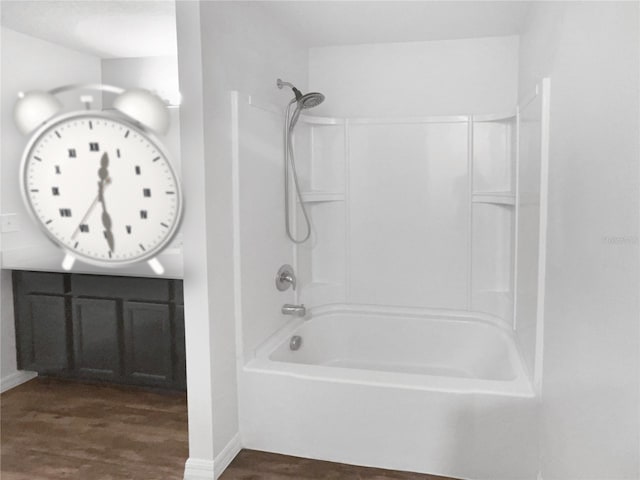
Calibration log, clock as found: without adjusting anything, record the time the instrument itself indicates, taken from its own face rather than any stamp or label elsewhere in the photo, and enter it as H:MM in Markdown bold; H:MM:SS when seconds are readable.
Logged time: **12:29:36**
